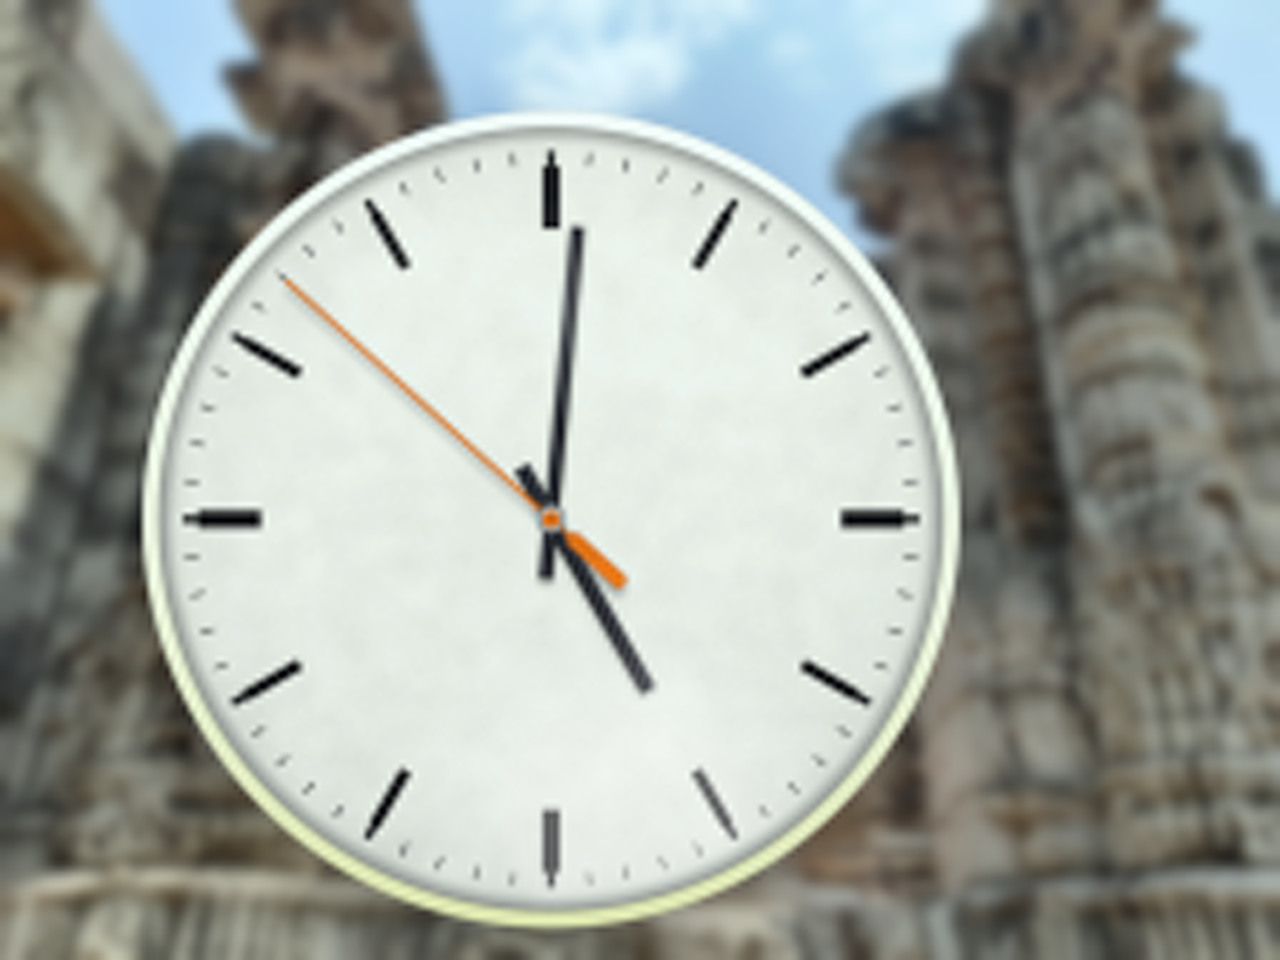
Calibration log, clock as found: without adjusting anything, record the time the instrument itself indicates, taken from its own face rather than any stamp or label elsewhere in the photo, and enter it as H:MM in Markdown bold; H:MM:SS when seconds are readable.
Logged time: **5:00:52**
